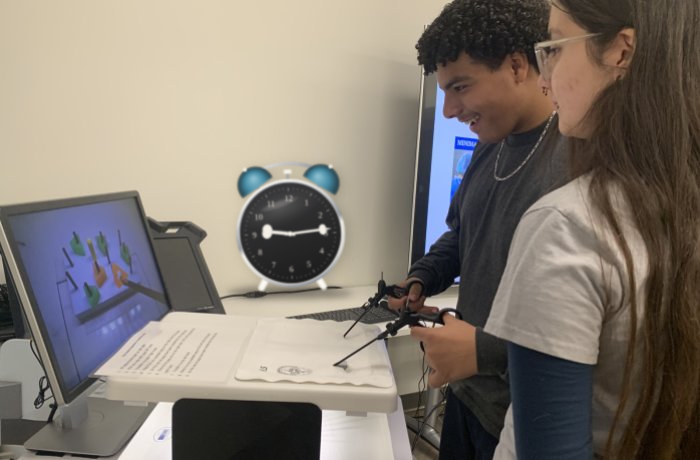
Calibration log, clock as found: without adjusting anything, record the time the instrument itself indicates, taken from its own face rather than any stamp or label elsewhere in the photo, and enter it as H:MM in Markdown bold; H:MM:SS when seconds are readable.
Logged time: **9:14**
